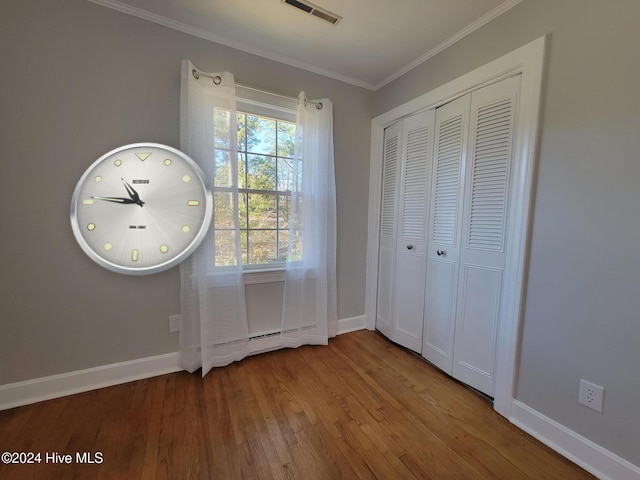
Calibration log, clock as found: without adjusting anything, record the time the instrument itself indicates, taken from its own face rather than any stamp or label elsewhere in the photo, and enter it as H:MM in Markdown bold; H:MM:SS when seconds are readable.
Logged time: **10:46**
